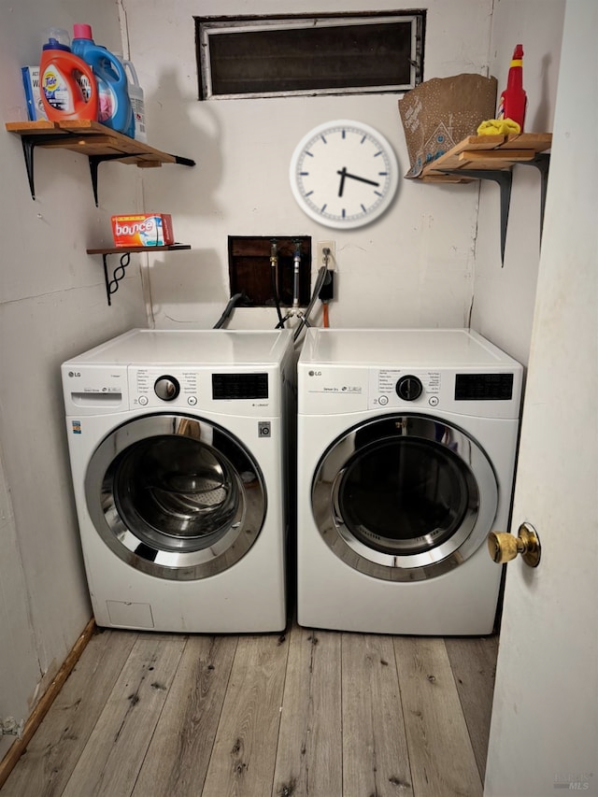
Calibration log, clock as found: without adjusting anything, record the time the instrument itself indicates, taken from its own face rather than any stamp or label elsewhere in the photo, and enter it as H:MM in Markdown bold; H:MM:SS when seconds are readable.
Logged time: **6:18**
